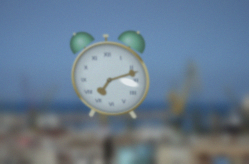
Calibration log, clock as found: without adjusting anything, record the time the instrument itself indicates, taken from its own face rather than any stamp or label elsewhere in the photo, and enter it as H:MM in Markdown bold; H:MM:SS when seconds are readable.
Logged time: **7:12**
